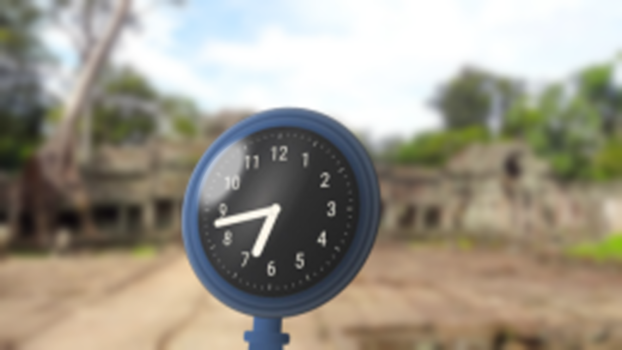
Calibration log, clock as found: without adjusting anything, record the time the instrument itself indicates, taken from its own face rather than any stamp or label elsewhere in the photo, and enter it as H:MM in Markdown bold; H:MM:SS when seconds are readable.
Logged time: **6:43**
